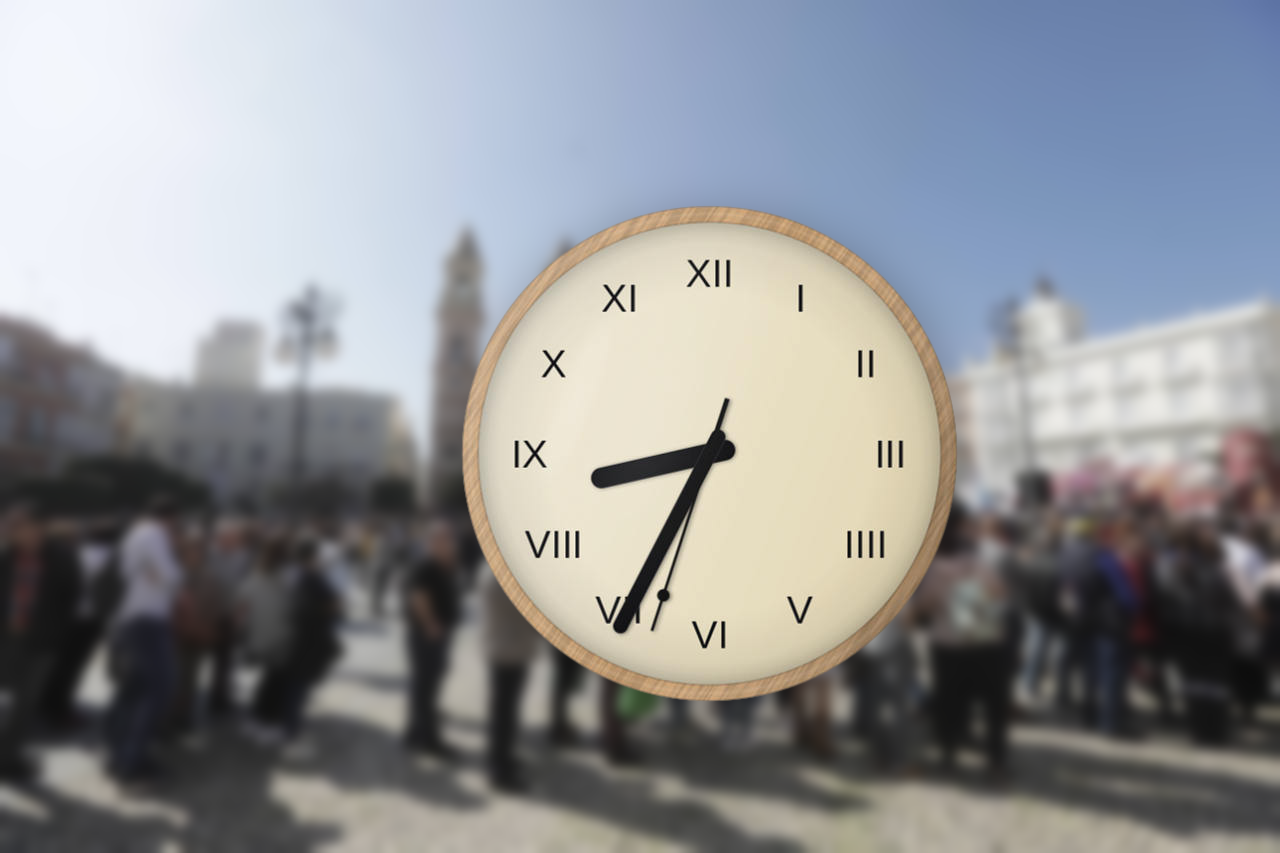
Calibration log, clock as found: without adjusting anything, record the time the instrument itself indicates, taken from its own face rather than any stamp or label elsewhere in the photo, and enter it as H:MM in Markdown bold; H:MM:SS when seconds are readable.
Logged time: **8:34:33**
